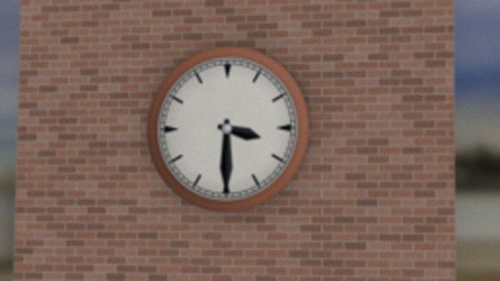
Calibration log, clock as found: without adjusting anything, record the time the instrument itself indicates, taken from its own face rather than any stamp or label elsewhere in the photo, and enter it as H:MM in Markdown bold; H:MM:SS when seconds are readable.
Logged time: **3:30**
